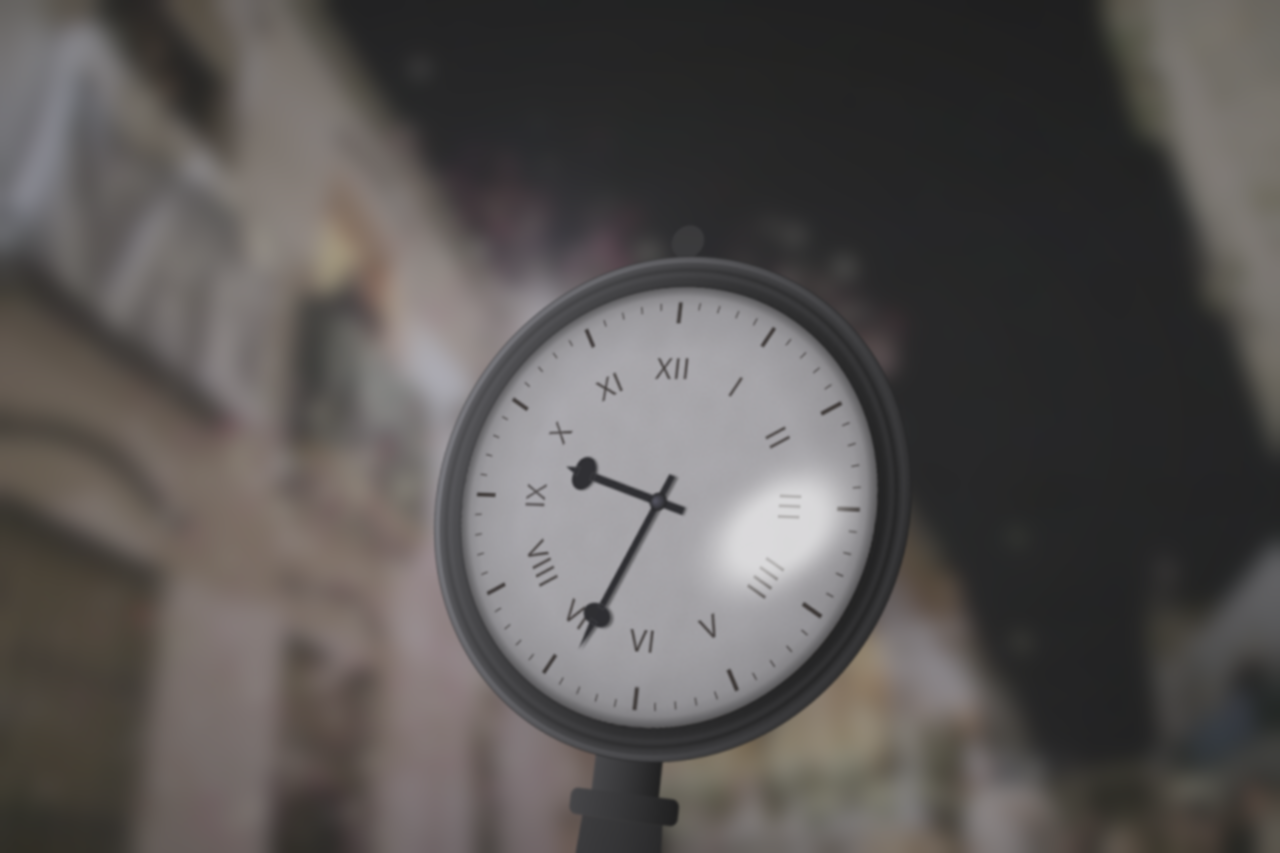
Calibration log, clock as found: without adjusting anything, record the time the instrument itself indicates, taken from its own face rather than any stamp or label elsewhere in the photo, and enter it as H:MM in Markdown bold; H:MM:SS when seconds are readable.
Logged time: **9:34**
